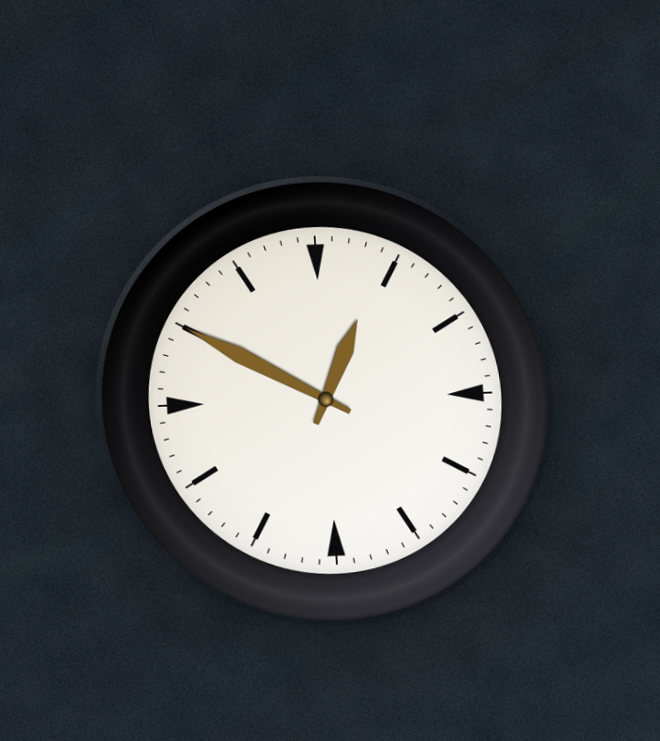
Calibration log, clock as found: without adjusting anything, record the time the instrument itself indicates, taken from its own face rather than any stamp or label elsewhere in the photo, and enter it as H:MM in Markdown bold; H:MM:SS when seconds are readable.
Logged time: **12:50**
